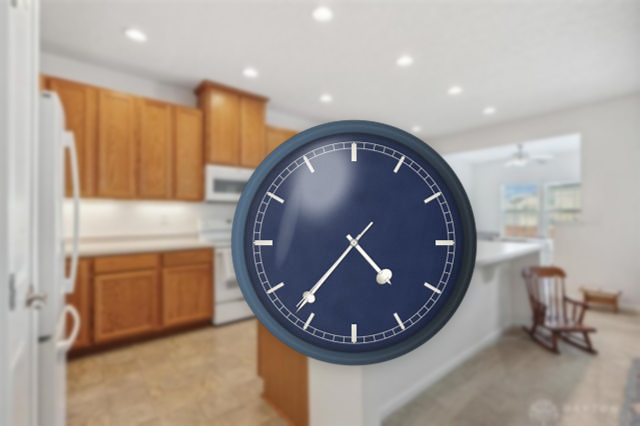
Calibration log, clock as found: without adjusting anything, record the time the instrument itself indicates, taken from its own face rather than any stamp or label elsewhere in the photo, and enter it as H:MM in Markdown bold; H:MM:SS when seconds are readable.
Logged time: **4:36:37**
